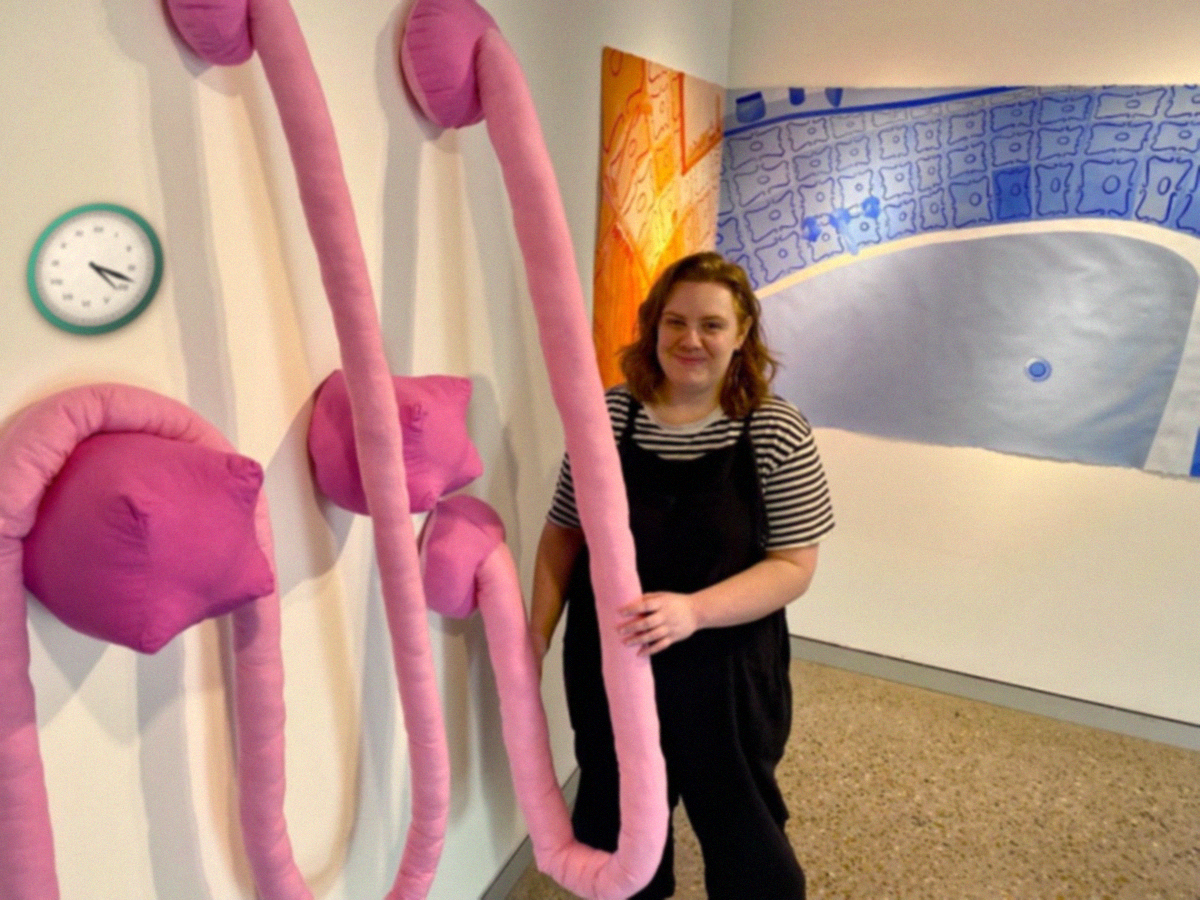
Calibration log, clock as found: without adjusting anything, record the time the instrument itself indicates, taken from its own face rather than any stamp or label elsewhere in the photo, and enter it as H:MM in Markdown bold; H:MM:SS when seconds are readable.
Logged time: **4:18**
